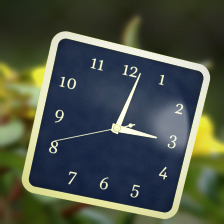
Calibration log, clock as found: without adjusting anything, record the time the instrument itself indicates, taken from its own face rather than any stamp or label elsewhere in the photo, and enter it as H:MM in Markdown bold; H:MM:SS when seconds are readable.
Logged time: **3:01:41**
